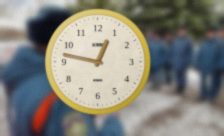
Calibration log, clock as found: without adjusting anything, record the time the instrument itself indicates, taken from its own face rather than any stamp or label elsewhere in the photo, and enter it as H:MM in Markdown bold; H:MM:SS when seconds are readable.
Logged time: **12:47**
